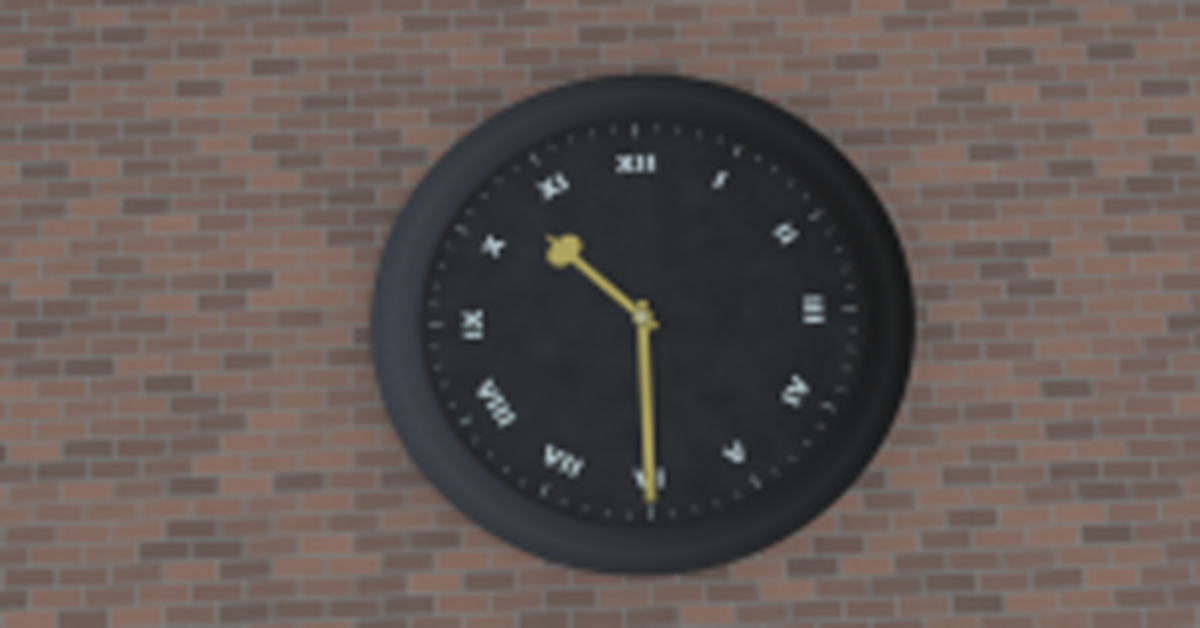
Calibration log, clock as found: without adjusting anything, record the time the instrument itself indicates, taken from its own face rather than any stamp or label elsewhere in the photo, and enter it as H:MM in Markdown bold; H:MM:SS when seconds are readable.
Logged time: **10:30**
